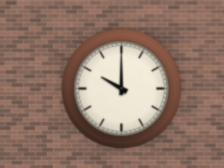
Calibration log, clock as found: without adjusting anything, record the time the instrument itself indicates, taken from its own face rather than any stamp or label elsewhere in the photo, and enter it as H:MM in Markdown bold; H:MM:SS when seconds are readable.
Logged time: **10:00**
